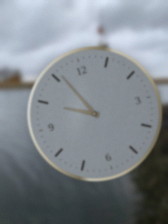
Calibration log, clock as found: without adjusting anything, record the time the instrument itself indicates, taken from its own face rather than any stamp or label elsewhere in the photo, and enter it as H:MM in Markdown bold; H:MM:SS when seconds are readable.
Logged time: **9:56**
